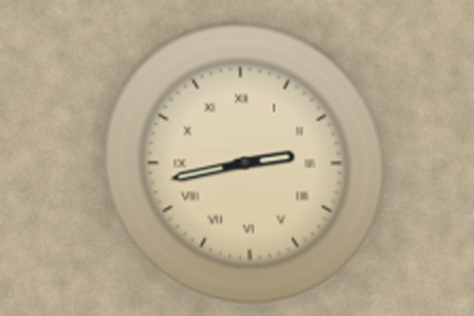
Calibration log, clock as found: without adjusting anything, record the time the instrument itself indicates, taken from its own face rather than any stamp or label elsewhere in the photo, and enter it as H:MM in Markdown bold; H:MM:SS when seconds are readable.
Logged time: **2:43**
